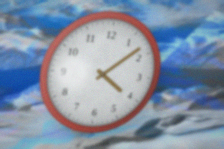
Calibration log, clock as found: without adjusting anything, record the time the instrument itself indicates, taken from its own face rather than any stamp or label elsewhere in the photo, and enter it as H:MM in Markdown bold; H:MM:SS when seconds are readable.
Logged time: **4:08**
